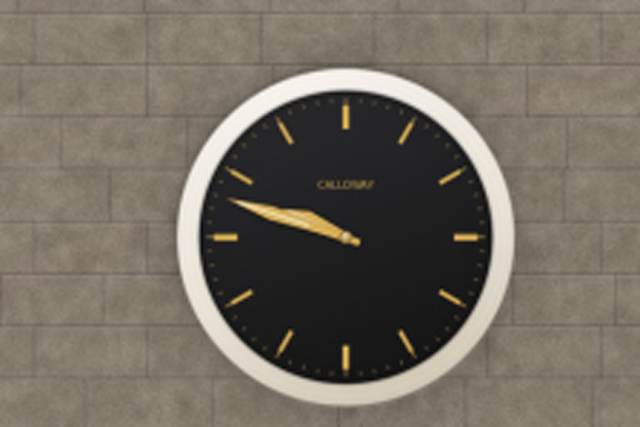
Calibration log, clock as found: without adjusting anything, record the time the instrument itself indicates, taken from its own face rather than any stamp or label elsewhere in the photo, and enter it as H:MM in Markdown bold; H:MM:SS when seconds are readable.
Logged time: **9:48**
